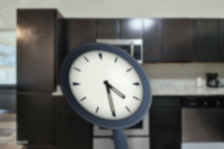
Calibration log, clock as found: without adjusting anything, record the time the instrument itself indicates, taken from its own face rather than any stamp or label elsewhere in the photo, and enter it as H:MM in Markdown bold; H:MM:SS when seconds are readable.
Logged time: **4:30**
